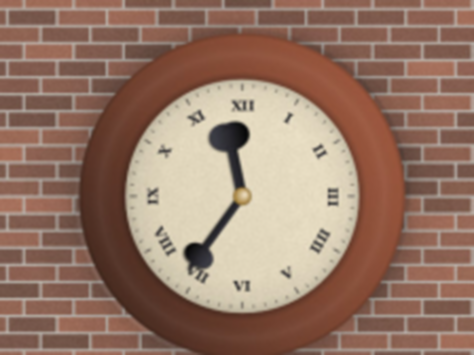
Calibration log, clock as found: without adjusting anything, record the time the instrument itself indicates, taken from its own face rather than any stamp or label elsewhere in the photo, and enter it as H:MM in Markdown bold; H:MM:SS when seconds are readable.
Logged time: **11:36**
